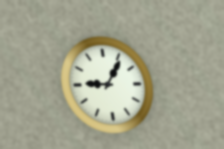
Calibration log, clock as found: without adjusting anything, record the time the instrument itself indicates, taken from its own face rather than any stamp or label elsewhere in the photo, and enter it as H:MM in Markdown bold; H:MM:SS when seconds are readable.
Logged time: **9:06**
